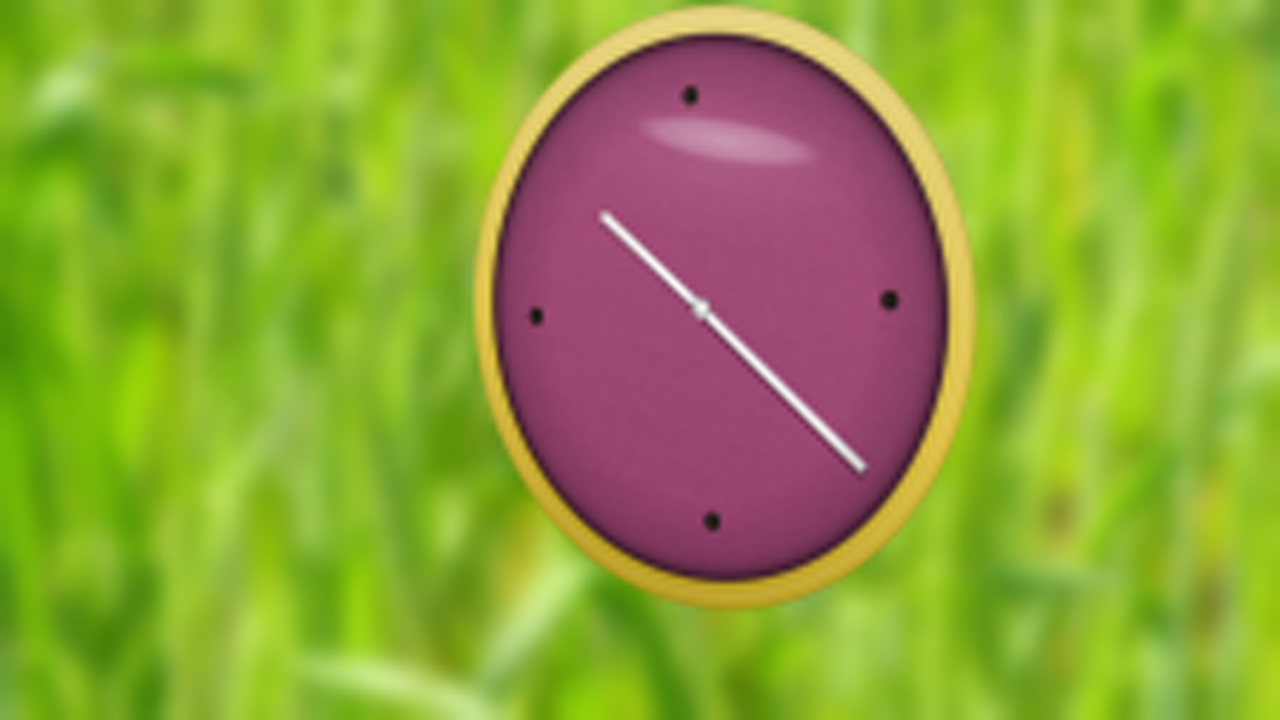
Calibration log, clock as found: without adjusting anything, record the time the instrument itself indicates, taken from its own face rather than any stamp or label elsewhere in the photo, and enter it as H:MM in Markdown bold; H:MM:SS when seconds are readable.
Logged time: **10:22**
